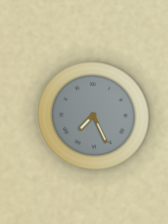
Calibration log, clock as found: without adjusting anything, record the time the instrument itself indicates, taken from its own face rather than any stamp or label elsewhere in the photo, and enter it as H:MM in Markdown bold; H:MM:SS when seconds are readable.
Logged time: **7:26**
